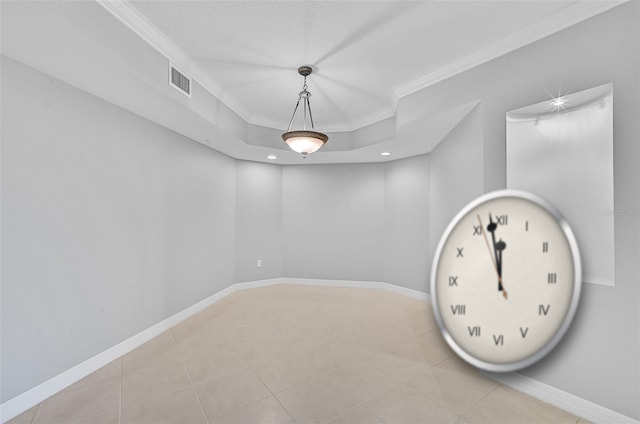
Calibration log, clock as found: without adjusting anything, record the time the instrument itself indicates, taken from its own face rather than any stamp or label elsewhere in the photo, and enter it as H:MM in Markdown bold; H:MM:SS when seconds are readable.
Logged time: **11:57:56**
